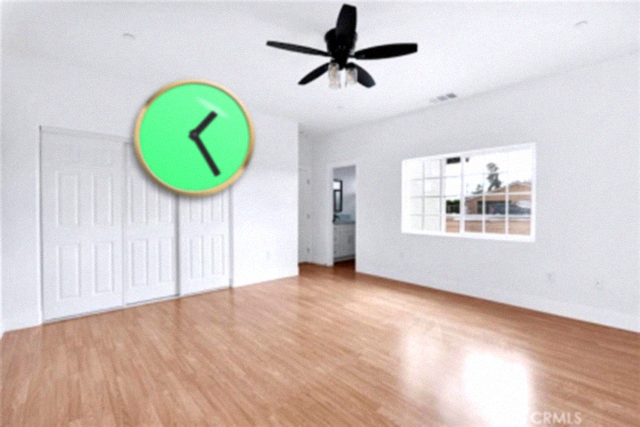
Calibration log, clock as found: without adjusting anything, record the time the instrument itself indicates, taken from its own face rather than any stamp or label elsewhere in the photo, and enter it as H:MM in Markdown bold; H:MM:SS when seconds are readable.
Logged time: **1:25**
